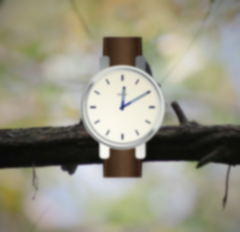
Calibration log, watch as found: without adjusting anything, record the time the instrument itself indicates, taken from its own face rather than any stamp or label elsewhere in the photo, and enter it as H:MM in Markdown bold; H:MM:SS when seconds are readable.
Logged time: **12:10**
